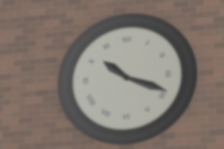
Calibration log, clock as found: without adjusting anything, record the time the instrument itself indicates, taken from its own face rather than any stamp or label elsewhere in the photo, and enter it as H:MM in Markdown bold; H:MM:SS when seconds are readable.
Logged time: **10:19**
